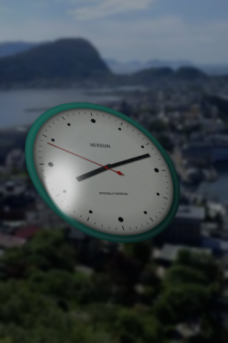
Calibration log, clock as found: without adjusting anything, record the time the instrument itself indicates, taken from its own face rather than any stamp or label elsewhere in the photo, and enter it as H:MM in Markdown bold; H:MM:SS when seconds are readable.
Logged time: **8:11:49**
